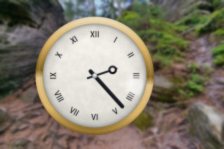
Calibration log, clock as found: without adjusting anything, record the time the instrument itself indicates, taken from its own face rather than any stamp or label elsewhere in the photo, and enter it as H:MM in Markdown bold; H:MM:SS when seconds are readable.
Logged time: **2:23**
